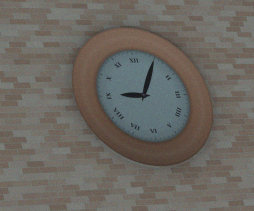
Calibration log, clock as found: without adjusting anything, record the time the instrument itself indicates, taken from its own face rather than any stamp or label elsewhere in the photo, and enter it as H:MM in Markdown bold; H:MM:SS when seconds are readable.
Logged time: **9:05**
